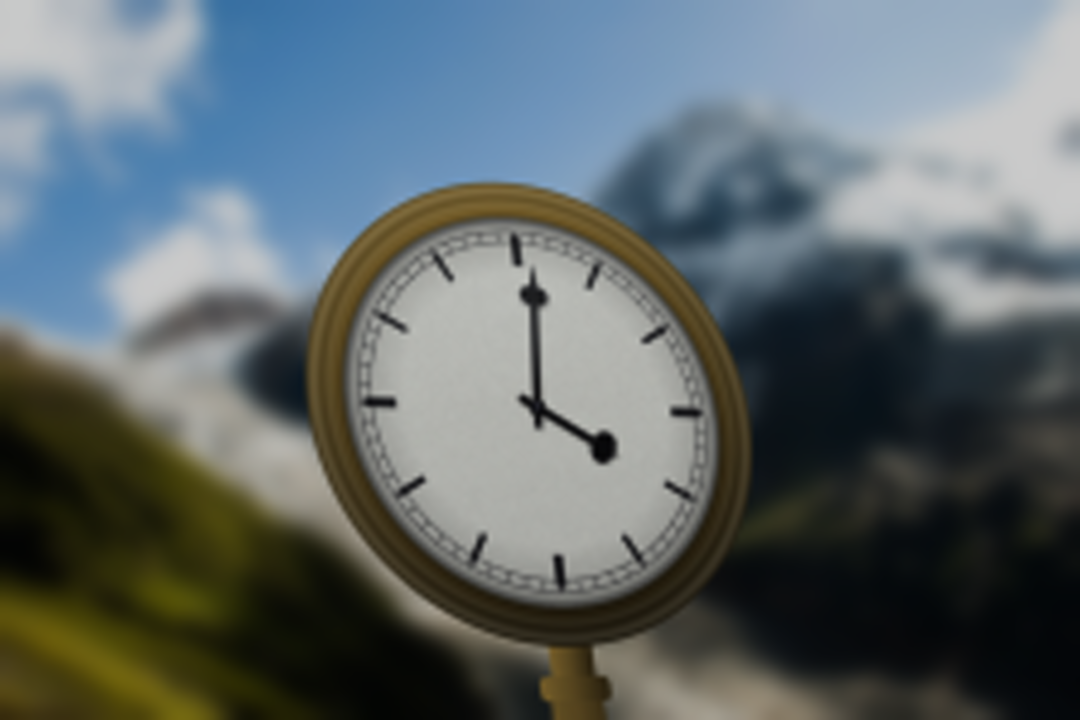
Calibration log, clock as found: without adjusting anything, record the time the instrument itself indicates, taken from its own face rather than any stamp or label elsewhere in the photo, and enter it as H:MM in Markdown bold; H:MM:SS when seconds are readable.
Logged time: **4:01**
